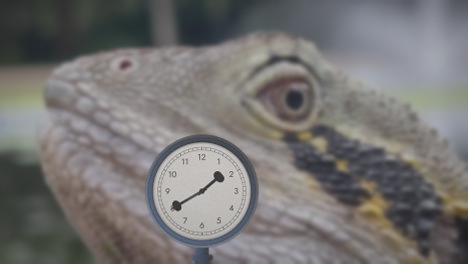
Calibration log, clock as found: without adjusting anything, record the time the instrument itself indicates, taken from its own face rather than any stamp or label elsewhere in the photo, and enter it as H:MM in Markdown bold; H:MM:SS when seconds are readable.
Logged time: **1:40**
